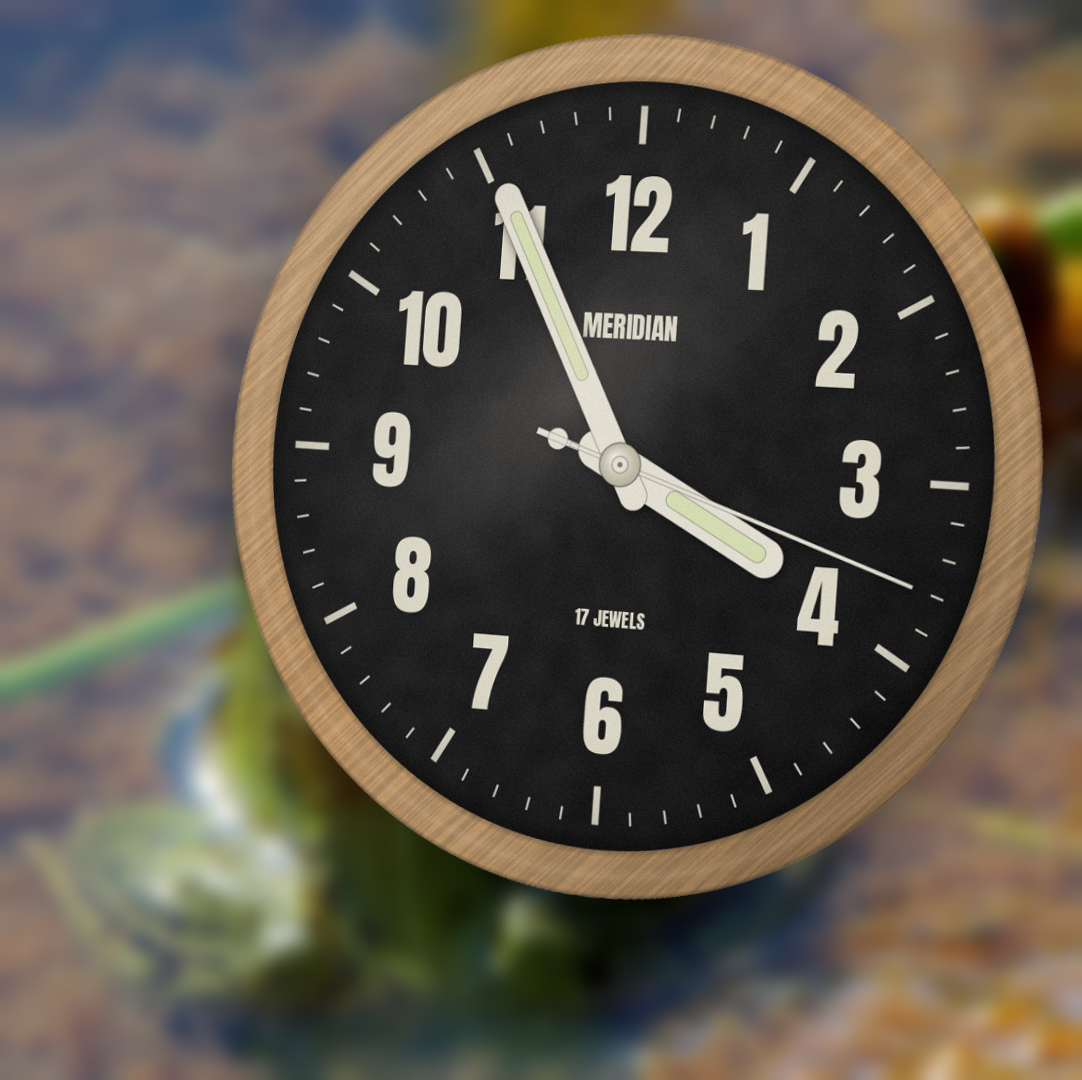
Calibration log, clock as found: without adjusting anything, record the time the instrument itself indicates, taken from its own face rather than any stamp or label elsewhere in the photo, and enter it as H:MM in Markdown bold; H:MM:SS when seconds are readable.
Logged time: **3:55:18**
